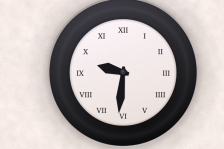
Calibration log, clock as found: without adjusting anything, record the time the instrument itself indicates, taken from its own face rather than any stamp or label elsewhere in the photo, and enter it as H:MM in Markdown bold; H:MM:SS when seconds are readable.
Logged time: **9:31**
